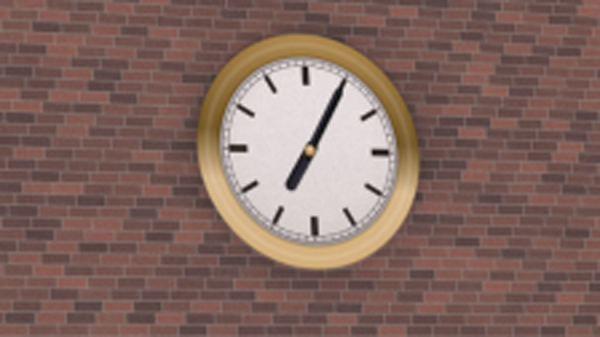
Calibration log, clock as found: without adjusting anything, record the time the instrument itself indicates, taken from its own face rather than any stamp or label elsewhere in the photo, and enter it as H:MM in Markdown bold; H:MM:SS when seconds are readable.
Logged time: **7:05**
